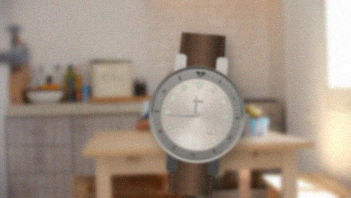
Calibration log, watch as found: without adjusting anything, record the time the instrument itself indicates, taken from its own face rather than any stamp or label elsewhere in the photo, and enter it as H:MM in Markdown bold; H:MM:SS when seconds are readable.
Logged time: **11:44**
